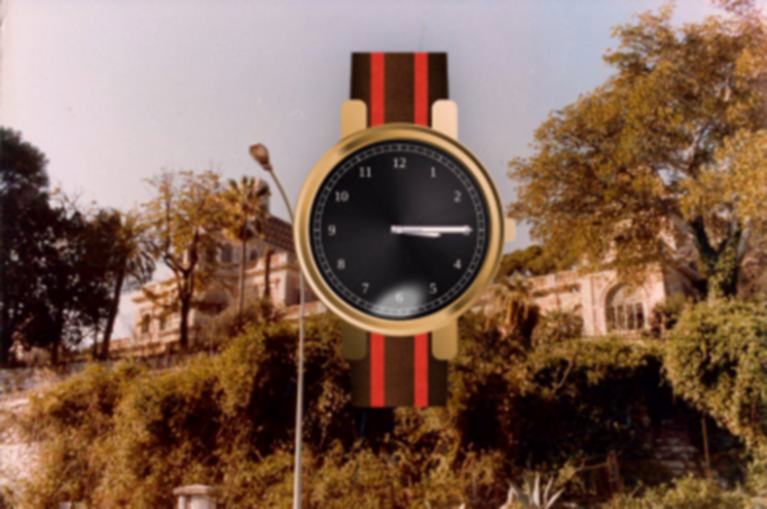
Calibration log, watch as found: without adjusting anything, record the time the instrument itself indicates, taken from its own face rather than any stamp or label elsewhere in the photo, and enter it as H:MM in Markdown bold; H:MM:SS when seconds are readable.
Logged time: **3:15**
